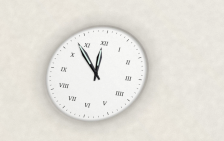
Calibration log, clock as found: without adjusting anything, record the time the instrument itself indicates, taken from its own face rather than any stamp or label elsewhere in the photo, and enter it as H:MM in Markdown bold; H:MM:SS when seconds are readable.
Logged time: **11:53**
